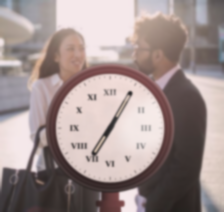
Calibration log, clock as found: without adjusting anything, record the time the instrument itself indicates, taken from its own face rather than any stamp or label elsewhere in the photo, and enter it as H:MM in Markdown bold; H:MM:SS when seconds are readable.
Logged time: **7:05**
